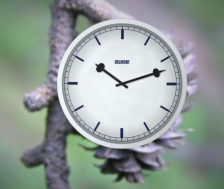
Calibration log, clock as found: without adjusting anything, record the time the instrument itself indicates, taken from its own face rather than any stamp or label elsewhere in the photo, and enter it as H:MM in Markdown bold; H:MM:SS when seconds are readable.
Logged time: **10:12**
